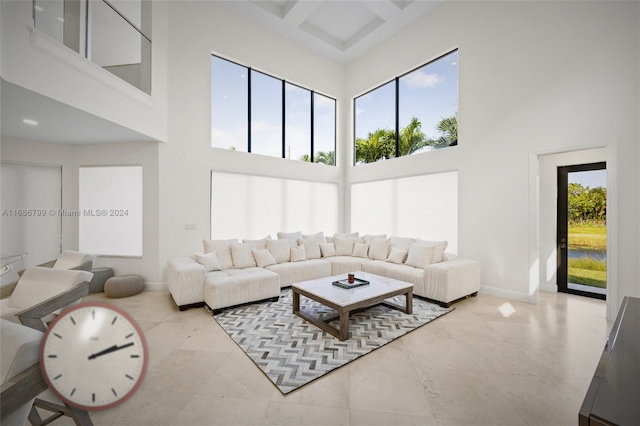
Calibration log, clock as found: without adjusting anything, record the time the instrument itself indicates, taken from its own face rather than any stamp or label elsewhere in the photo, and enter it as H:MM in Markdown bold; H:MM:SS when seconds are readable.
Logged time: **2:12**
